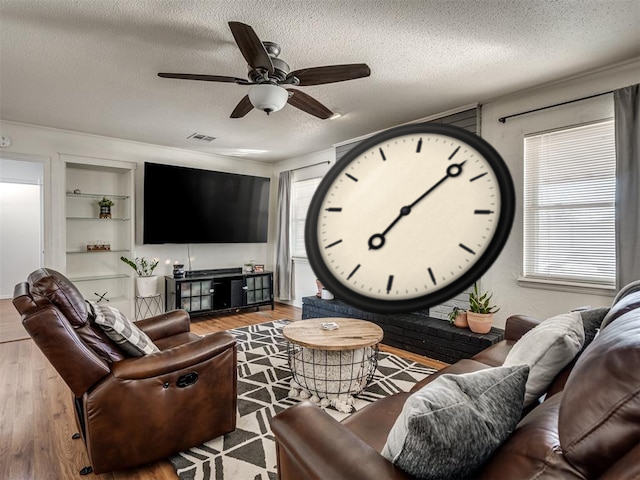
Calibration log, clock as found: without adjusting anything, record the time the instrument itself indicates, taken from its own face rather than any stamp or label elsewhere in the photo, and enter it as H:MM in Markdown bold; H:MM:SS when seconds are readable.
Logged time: **7:07**
